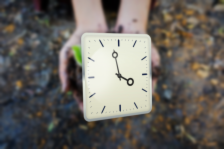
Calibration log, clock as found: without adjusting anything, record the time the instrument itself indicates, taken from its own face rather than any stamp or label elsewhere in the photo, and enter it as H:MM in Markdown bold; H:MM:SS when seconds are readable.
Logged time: **3:58**
